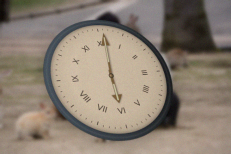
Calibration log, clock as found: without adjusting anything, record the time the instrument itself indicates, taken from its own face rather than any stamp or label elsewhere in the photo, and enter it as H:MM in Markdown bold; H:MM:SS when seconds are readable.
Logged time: **6:01**
